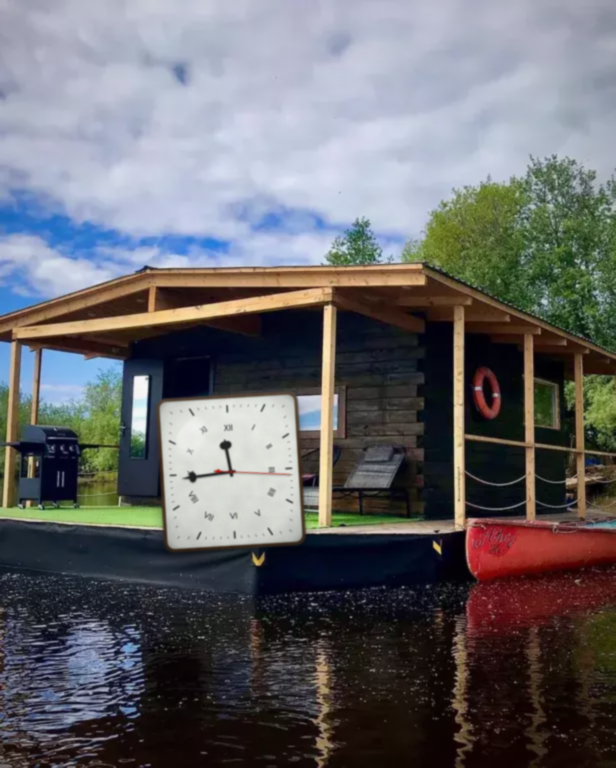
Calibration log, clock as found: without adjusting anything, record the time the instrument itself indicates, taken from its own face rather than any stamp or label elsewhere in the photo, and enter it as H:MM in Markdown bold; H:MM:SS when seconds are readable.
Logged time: **11:44:16**
